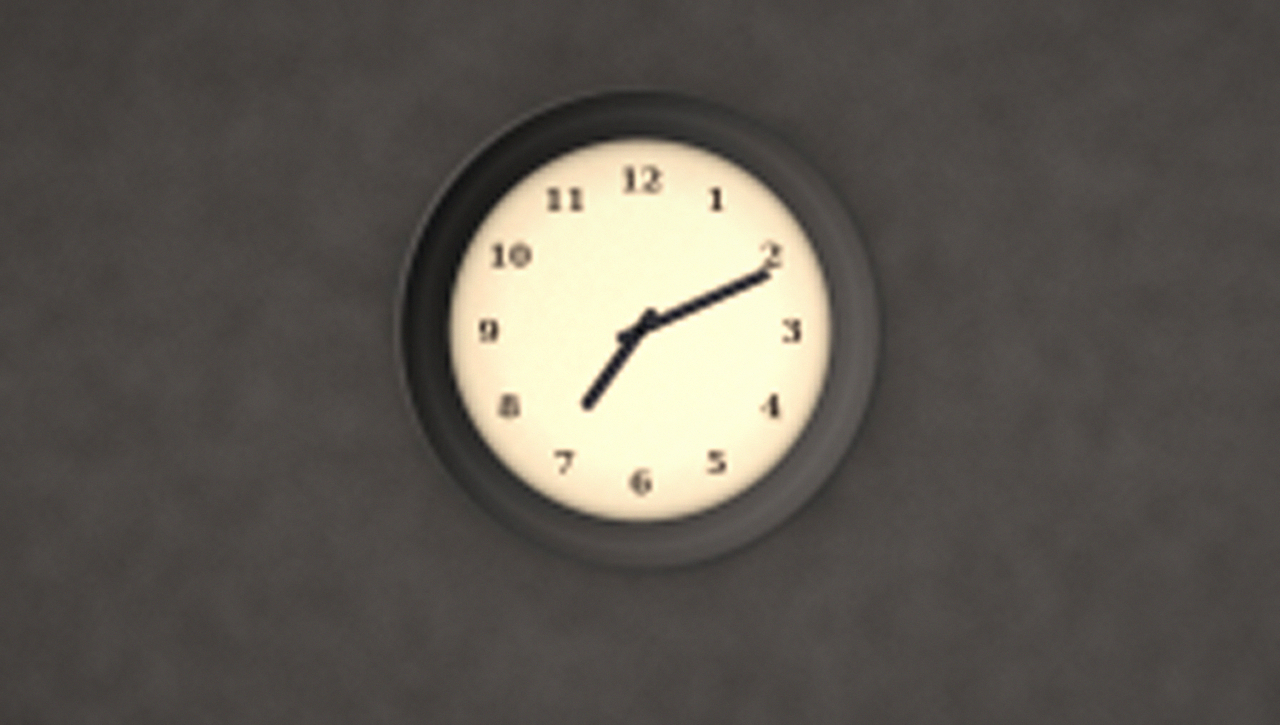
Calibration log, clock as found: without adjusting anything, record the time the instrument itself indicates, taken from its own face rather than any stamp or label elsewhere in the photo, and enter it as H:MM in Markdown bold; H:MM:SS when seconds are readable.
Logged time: **7:11**
